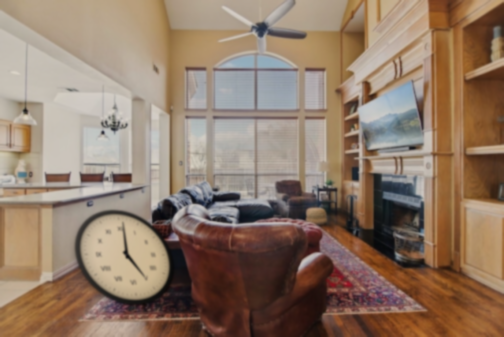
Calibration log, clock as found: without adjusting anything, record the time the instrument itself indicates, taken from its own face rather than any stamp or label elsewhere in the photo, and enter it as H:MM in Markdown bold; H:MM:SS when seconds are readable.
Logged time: **5:01**
